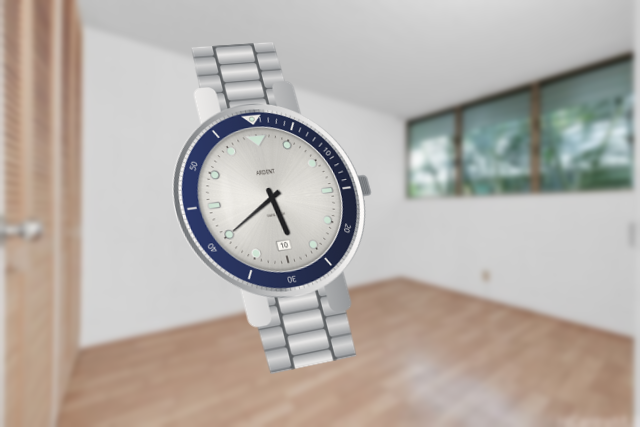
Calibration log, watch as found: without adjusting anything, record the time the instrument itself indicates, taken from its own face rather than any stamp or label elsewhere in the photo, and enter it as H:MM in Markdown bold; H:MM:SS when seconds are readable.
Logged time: **5:40**
